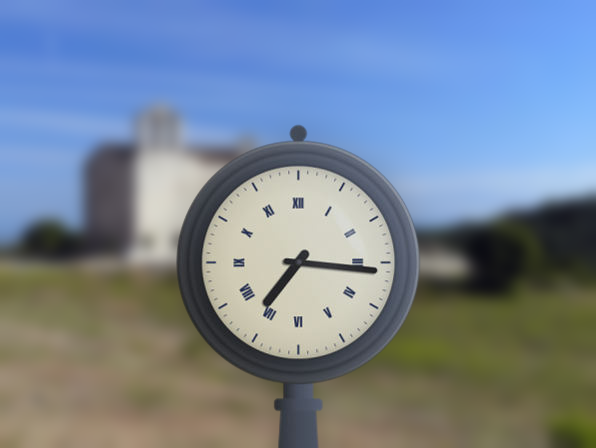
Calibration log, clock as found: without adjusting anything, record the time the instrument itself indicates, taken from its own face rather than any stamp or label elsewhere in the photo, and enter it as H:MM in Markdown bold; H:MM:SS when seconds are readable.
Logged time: **7:16**
